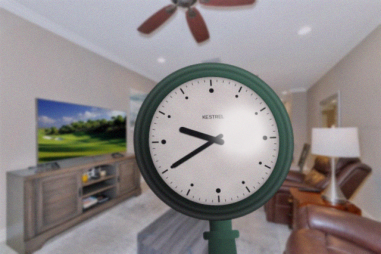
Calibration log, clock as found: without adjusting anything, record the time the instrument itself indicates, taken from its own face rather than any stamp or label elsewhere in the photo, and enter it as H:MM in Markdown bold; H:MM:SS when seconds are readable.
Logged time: **9:40**
